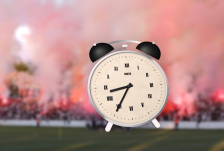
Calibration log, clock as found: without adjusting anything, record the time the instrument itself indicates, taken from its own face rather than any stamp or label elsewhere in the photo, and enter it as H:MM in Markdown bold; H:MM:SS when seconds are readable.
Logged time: **8:35**
